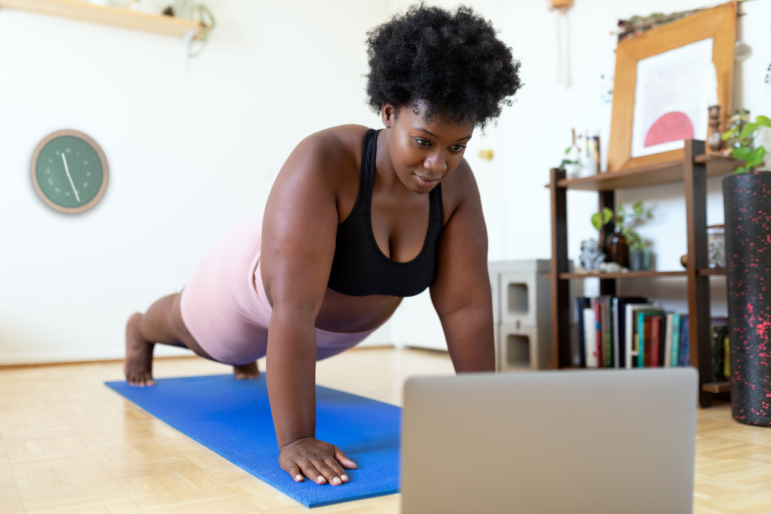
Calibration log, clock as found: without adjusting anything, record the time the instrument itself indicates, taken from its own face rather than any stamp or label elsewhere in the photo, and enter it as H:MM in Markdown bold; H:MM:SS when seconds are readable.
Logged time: **11:26**
